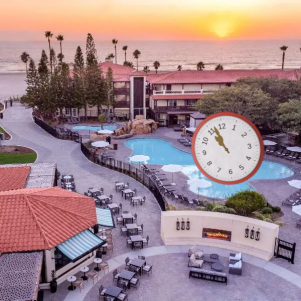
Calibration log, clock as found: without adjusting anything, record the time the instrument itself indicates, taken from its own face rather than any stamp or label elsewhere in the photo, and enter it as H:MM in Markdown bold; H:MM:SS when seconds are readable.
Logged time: **10:57**
